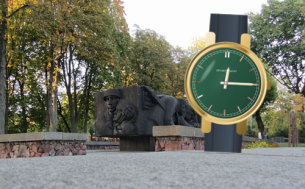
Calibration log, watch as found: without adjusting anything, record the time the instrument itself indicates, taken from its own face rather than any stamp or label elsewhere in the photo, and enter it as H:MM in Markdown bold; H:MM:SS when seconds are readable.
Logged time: **12:15**
